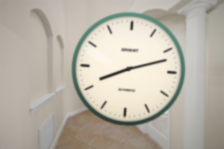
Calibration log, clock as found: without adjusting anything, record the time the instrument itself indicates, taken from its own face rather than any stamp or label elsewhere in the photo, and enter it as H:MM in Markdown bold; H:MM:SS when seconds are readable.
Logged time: **8:12**
